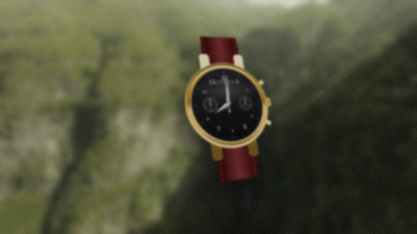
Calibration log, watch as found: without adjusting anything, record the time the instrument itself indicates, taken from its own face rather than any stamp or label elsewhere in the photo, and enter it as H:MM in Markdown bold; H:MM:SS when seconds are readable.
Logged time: **8:01**
